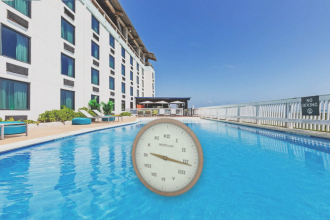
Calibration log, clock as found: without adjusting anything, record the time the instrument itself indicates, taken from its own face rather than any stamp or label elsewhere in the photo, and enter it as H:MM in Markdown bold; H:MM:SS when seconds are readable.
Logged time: **9:16**
